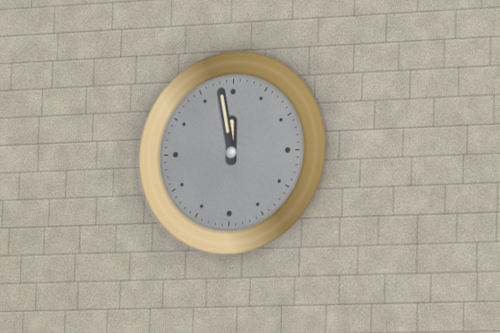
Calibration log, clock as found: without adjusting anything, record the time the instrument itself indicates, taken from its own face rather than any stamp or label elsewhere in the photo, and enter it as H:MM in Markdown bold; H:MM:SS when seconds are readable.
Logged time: **11:58**
